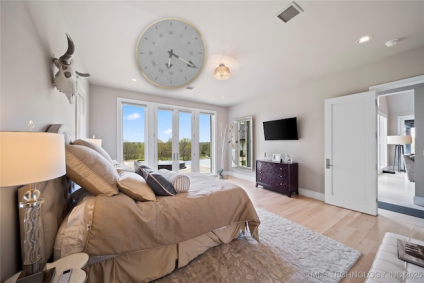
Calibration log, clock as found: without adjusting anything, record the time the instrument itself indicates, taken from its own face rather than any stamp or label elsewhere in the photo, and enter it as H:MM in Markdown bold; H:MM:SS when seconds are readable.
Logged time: **6:20**
